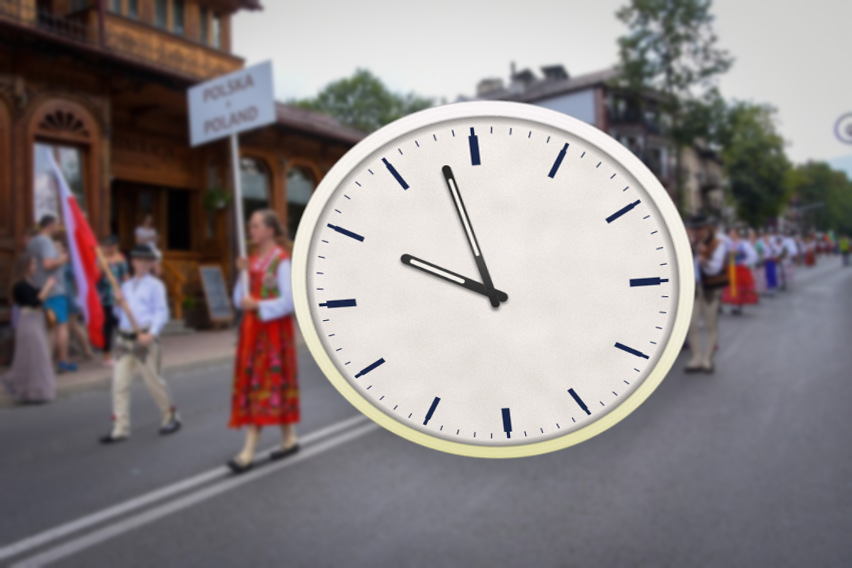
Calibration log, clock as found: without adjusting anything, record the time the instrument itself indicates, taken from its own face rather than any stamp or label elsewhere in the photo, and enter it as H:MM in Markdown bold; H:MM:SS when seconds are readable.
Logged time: **9:58**
